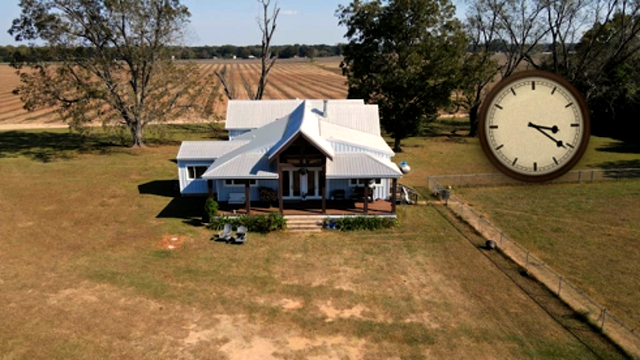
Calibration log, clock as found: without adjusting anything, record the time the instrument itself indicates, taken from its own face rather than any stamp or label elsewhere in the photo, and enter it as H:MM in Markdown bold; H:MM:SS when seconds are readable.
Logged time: **3:21**
